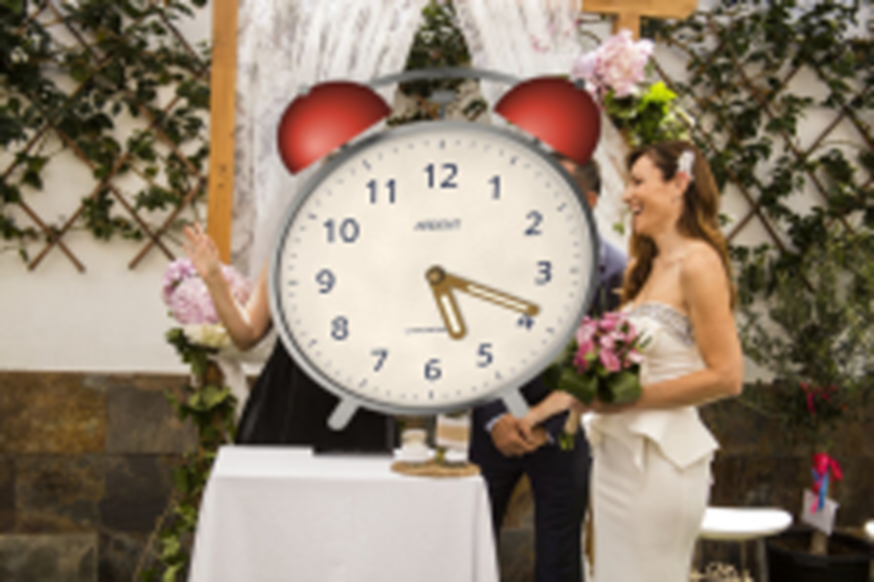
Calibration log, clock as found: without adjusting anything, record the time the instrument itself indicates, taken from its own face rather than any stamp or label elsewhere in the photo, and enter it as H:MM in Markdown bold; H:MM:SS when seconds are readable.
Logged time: **5:19**
